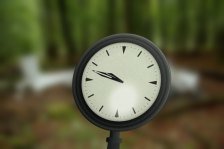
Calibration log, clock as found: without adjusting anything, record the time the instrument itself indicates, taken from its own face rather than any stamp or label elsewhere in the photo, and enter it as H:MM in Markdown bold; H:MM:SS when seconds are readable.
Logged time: **9:48**
